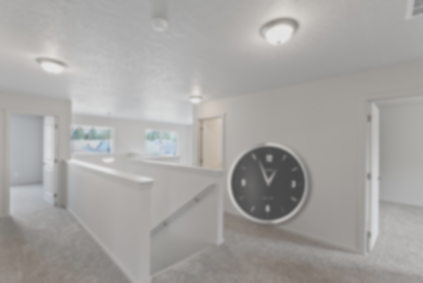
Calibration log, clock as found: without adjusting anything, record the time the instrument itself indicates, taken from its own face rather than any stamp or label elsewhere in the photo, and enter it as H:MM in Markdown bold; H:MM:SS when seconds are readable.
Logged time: **12:56**
